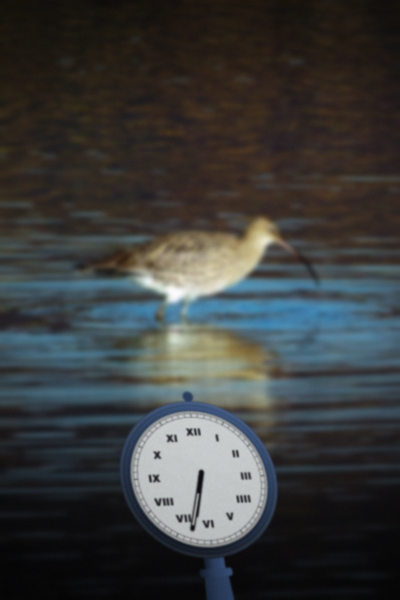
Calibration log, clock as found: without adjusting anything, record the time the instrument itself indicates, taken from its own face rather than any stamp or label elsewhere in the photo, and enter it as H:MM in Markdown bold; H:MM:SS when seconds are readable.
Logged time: **6:33**
